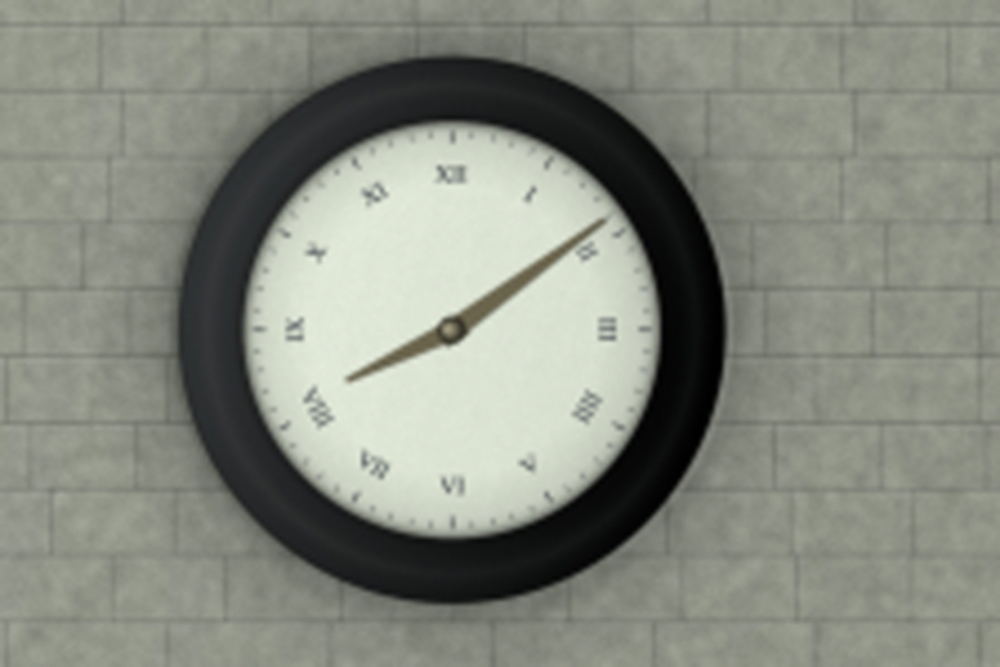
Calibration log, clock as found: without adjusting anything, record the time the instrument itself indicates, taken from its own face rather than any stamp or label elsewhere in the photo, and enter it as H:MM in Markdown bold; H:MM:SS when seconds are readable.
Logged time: **8:09**
